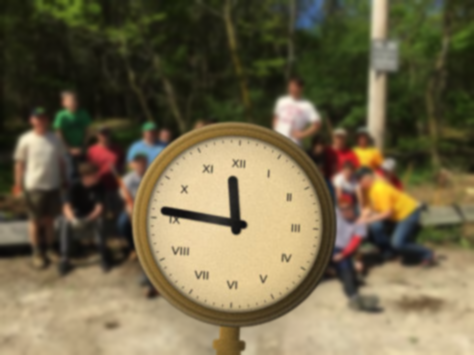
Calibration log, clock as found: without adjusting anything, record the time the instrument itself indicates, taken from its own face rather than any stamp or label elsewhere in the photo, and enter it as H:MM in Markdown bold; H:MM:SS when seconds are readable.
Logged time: **11:46**
